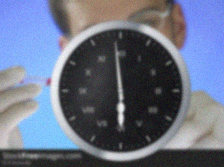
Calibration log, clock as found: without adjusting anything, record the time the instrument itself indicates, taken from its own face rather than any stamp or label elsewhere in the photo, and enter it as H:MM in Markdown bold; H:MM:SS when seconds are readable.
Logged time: **5:59**
